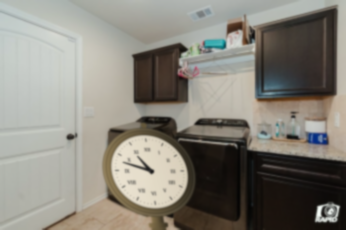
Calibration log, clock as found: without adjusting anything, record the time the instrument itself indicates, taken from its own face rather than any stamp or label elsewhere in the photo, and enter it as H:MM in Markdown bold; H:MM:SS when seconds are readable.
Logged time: **10:48**
